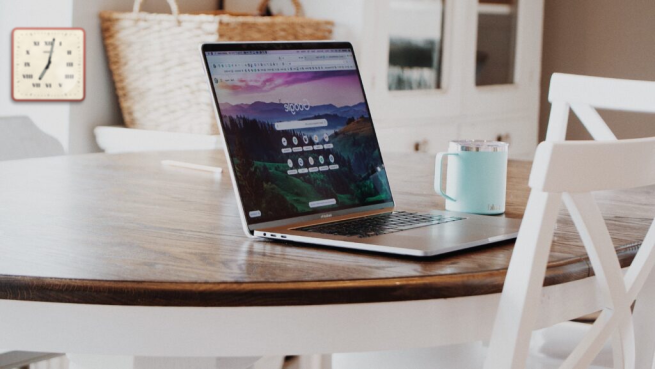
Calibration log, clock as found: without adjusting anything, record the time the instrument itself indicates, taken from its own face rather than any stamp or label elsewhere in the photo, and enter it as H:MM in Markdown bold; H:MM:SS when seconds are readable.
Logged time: **7:02**
